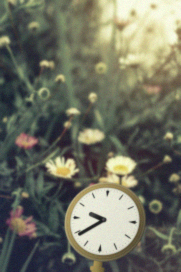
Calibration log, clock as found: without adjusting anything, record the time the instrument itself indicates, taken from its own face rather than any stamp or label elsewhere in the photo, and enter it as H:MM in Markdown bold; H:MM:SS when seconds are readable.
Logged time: **9:39**
